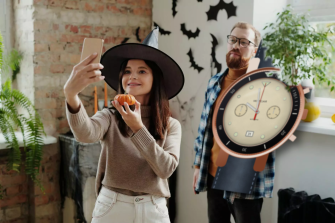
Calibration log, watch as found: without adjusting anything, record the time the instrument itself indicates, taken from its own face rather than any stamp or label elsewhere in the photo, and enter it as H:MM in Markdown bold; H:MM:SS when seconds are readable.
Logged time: **9:58**
